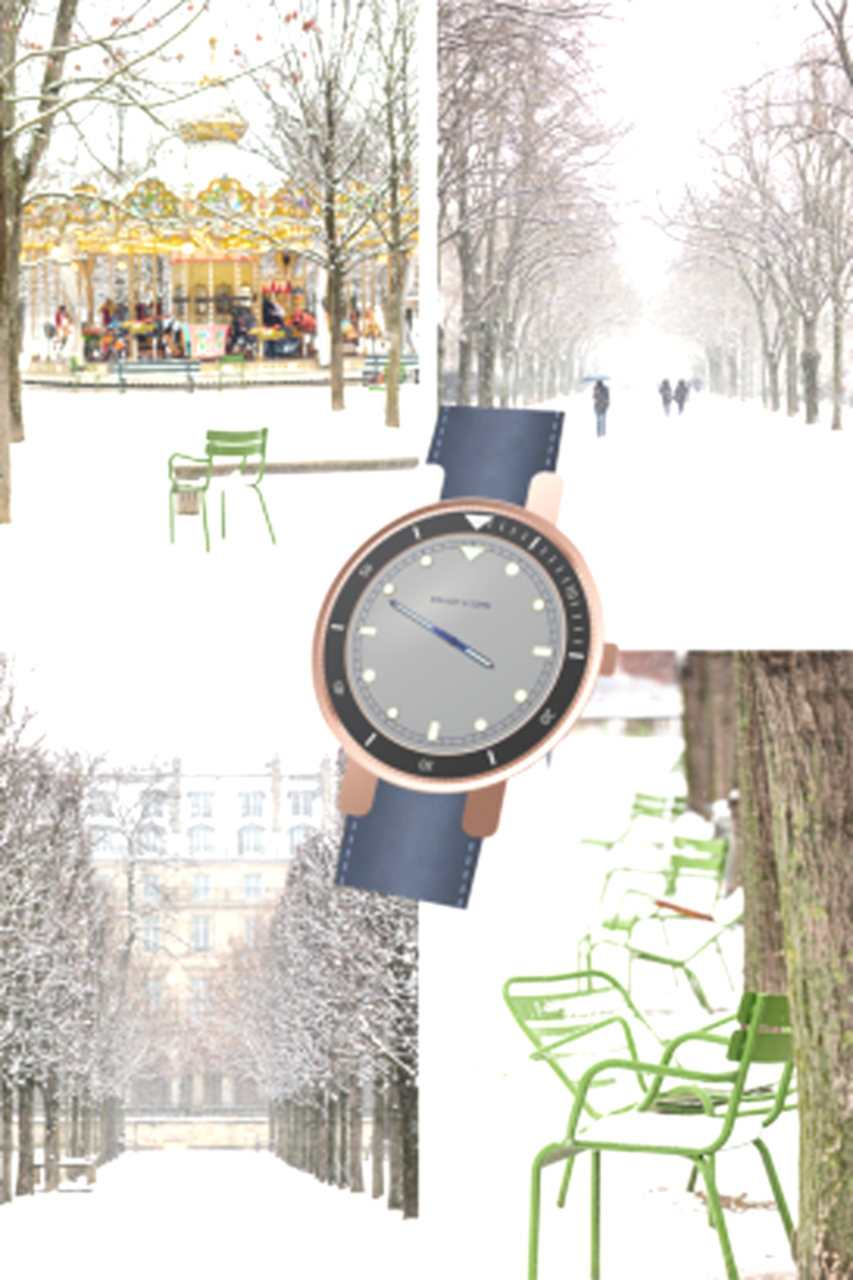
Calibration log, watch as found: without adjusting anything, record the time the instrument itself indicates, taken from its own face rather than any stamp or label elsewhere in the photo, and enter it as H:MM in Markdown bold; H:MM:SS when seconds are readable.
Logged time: **3:49**
